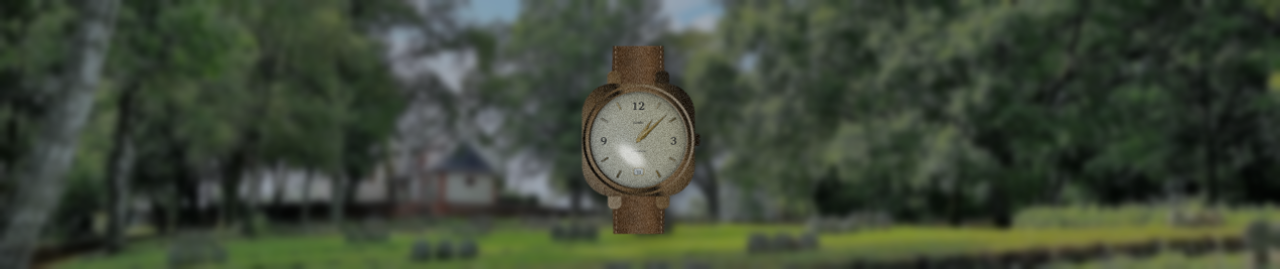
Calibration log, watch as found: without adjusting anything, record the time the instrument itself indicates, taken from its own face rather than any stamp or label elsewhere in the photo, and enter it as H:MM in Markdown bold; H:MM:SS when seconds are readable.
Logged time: **1:08**
